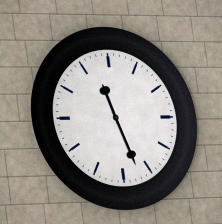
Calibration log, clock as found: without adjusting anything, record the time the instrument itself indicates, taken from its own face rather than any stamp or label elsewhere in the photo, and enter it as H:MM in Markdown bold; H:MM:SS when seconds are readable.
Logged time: **11:27**
